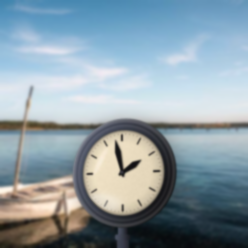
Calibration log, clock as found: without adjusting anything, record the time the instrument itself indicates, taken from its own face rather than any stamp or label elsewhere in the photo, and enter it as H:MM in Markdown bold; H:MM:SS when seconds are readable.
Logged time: **1:58**
